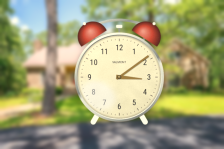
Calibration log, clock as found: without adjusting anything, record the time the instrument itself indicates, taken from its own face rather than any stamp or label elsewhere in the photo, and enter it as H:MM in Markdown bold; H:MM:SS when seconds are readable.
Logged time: **3:09**
